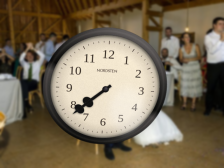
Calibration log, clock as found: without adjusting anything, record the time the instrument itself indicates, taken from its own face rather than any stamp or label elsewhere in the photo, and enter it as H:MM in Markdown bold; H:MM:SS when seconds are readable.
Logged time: **7:38**
